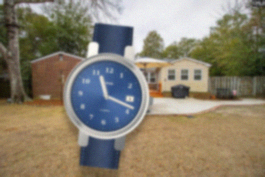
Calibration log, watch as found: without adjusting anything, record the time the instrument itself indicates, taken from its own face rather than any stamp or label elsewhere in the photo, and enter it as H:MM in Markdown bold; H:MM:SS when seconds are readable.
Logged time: **11:18**
